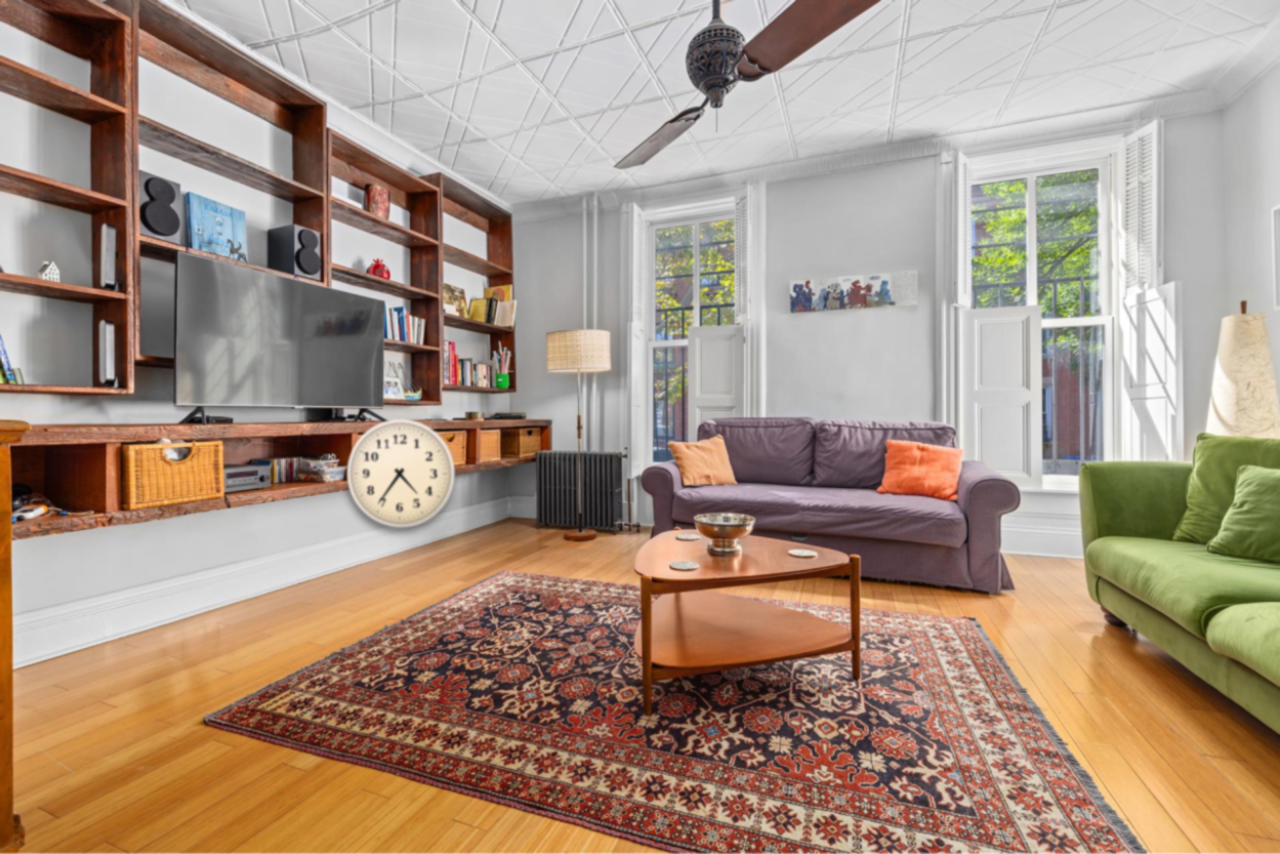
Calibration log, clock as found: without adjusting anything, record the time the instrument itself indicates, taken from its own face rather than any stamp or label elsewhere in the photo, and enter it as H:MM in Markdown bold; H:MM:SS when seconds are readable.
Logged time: **4:36**
